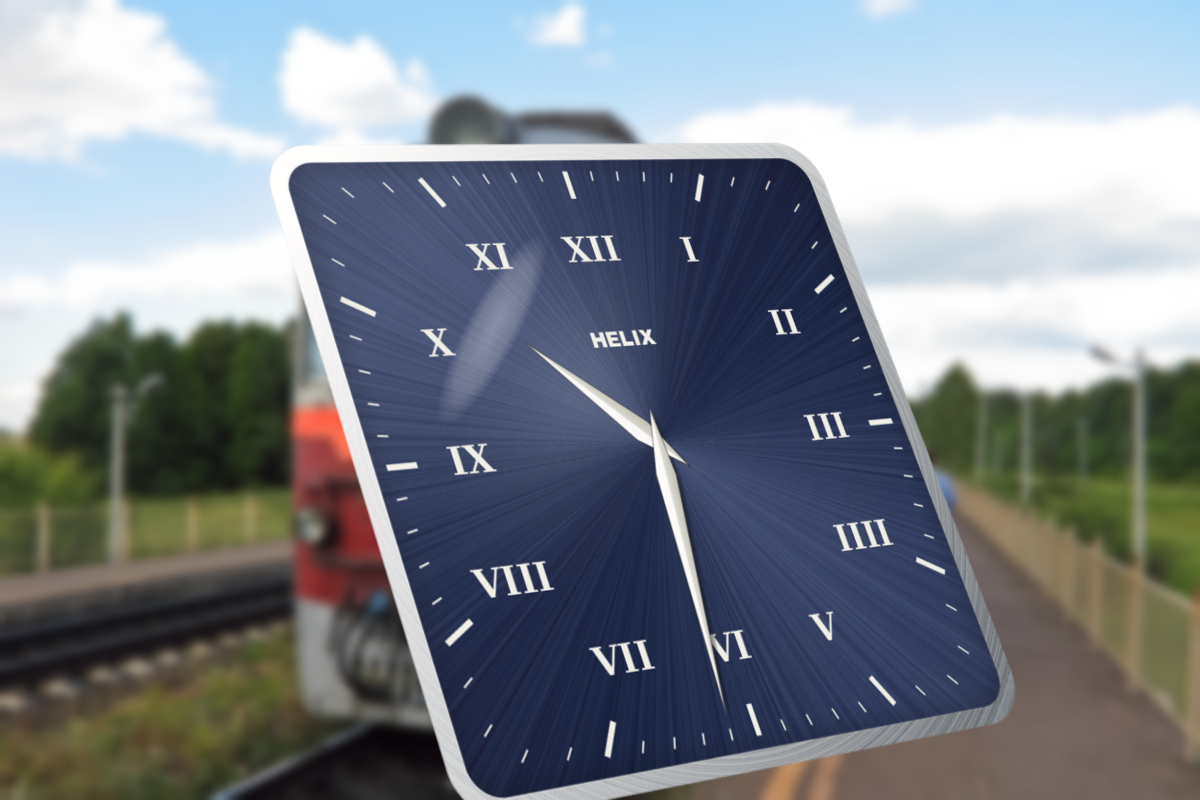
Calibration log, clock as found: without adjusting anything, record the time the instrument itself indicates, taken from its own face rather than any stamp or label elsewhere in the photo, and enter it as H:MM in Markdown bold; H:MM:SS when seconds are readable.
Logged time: **10:31**
